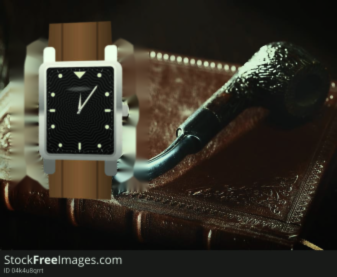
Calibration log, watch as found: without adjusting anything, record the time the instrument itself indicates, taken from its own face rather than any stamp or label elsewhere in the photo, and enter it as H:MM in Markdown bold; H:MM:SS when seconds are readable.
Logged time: **12:06**
